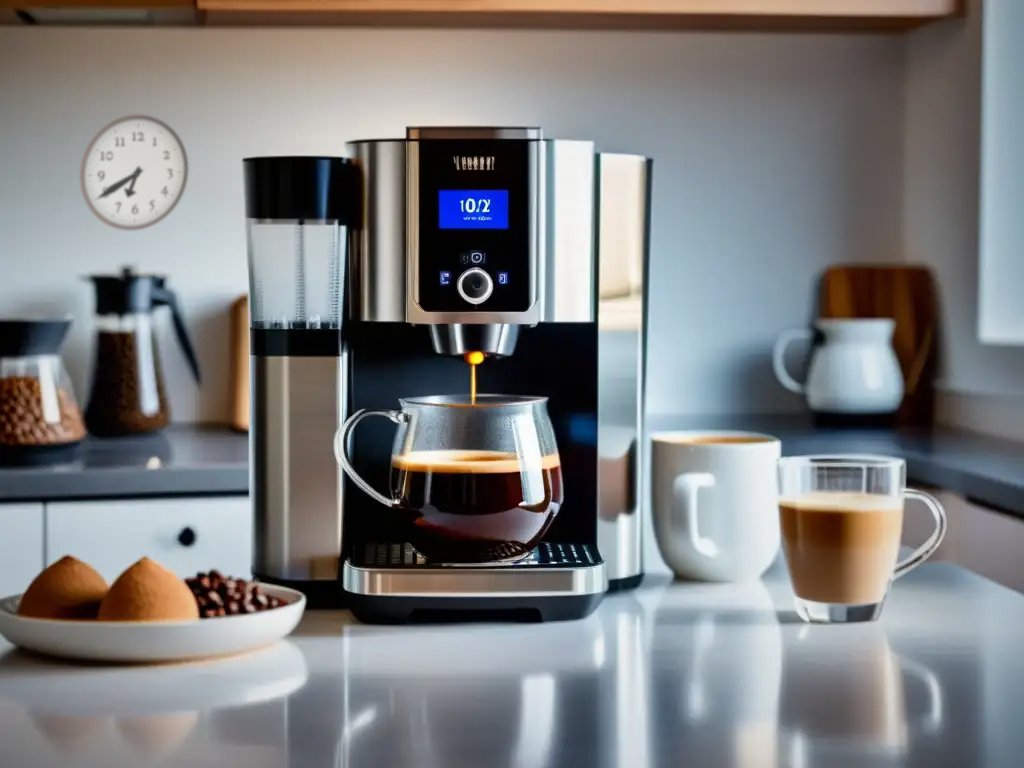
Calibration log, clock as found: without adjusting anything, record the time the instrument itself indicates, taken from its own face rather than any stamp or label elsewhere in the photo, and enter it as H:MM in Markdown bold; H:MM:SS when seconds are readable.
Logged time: **6:40**
